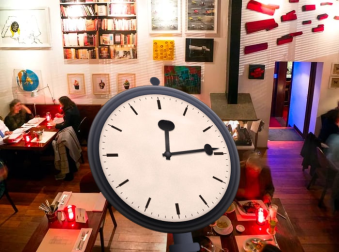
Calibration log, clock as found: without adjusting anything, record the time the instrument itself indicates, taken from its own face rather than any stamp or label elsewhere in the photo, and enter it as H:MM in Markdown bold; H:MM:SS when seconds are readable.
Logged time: **12:14**
